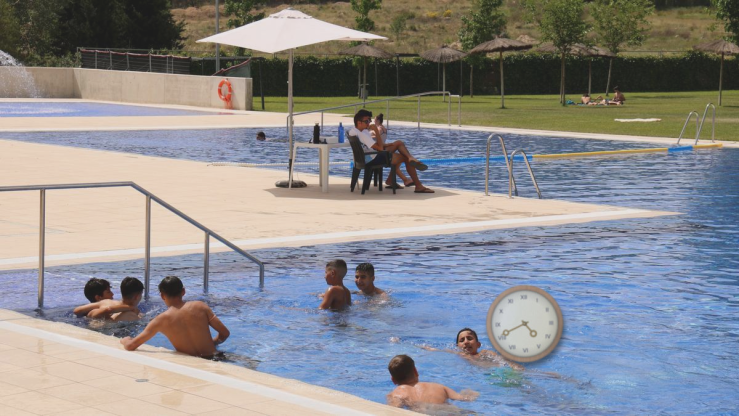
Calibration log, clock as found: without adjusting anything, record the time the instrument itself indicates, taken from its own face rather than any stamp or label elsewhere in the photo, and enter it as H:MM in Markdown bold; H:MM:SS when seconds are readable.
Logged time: **4:41**
